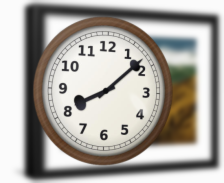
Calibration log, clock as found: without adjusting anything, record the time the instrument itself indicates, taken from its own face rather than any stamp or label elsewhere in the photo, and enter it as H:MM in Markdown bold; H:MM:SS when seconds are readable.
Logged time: **8:08**
